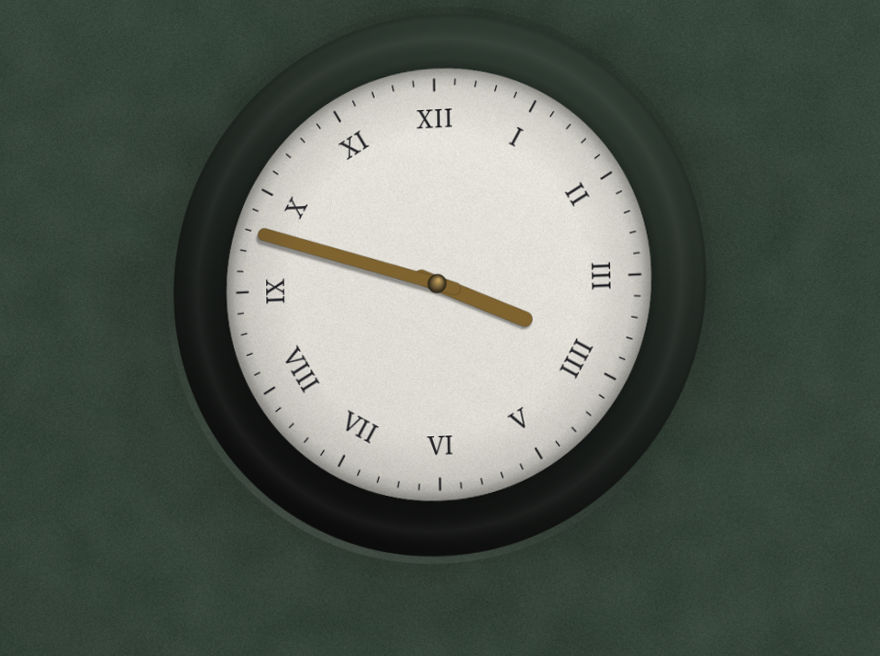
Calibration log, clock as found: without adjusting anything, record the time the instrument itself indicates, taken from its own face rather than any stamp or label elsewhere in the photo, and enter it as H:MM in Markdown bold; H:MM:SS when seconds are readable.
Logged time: **3:48**
